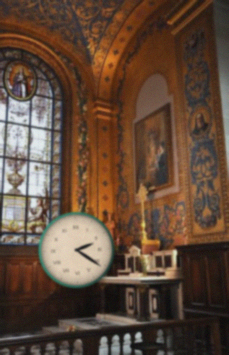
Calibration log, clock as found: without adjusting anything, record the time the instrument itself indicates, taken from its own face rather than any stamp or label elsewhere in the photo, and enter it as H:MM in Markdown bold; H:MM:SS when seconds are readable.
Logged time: **2:21**
